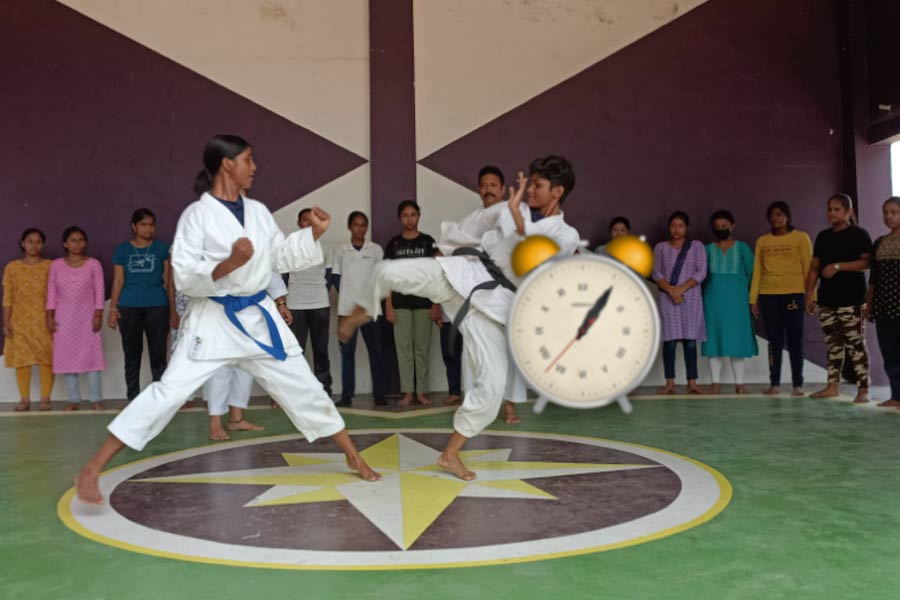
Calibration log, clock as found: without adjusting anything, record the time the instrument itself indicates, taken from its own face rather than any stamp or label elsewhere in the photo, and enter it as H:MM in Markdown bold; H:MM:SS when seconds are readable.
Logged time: **1:05:37**
